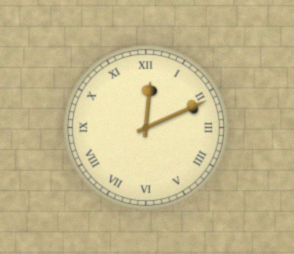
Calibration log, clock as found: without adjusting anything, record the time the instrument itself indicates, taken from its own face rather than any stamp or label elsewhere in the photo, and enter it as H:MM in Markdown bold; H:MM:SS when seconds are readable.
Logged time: **12:11**
